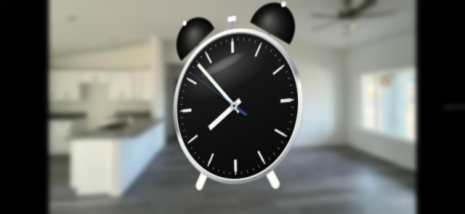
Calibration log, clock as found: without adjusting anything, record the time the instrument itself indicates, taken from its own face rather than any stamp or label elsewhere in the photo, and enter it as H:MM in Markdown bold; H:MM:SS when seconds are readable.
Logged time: **7:52:51**
